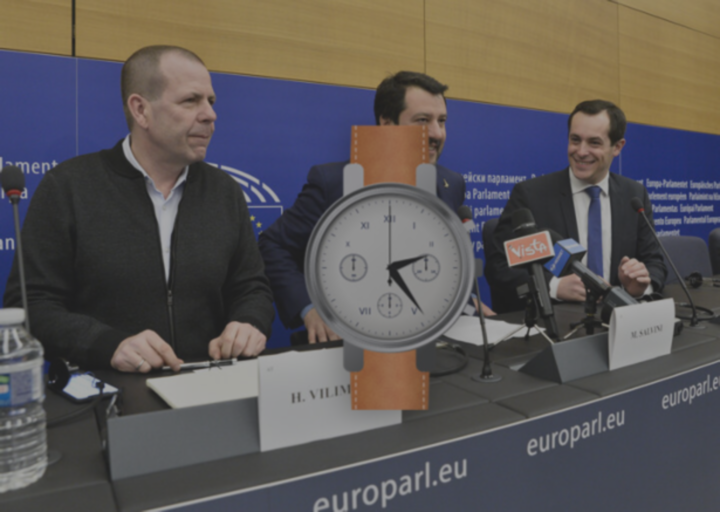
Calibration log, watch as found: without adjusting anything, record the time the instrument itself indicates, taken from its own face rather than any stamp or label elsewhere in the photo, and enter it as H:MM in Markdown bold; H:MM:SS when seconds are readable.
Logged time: **2:24**
